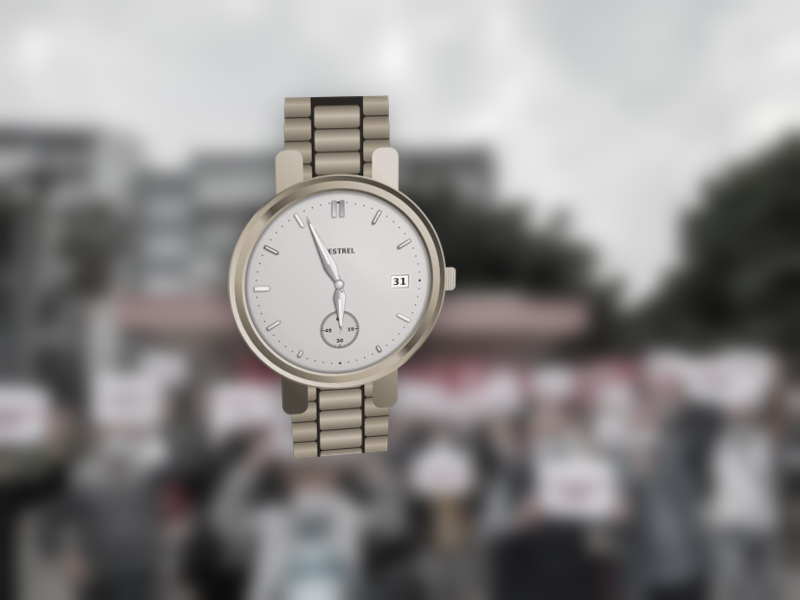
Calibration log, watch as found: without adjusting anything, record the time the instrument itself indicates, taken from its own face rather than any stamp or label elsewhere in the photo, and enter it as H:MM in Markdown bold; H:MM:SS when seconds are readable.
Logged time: **5:56**
